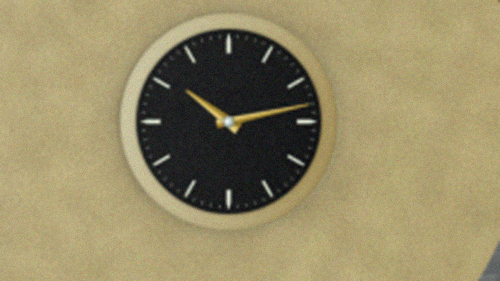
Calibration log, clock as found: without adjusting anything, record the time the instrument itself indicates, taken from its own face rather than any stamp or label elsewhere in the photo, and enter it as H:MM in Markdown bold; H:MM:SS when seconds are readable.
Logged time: **10:13**
